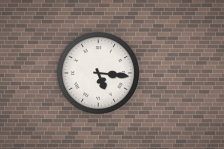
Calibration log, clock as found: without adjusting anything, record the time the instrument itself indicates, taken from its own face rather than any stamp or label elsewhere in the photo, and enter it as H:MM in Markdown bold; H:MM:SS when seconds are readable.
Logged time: **5:16**
